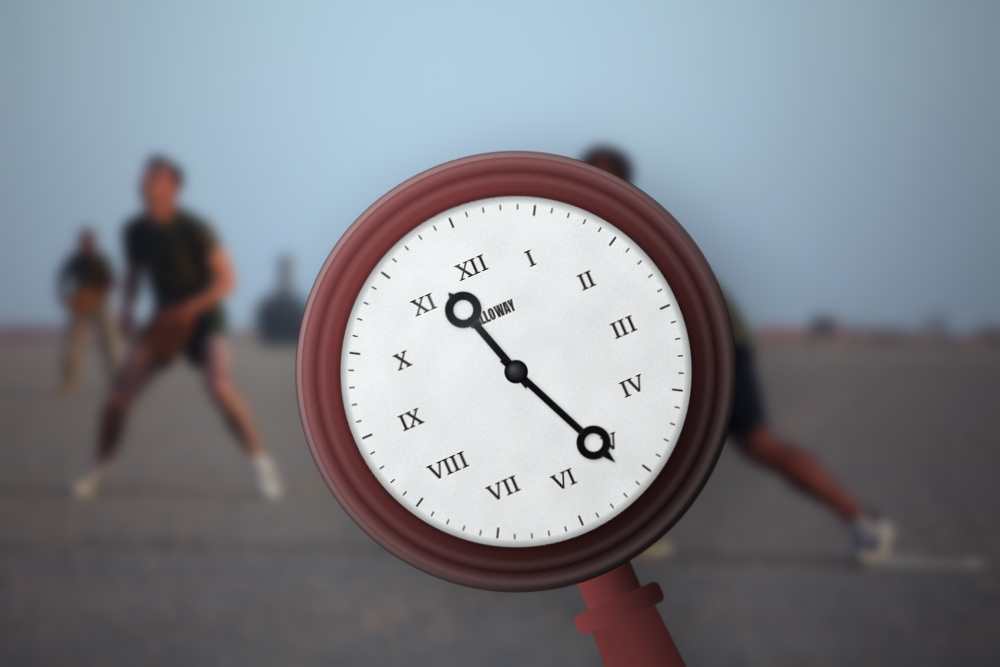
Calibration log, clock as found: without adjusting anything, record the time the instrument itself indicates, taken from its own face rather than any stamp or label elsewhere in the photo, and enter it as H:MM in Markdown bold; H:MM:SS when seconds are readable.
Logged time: **11:26**
